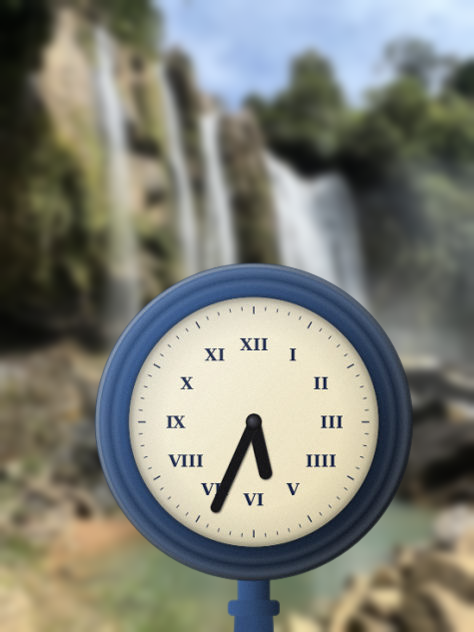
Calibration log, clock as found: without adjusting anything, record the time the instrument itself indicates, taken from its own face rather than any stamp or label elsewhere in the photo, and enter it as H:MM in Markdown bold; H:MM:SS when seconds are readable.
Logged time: **5:34**
